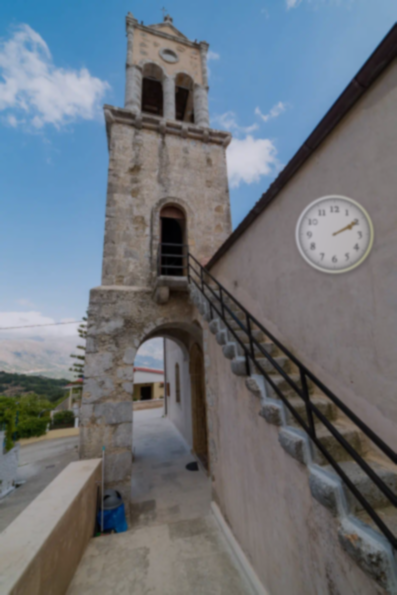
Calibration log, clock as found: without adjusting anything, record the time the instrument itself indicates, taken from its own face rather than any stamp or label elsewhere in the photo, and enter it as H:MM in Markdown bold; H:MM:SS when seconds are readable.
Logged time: **2:10**
